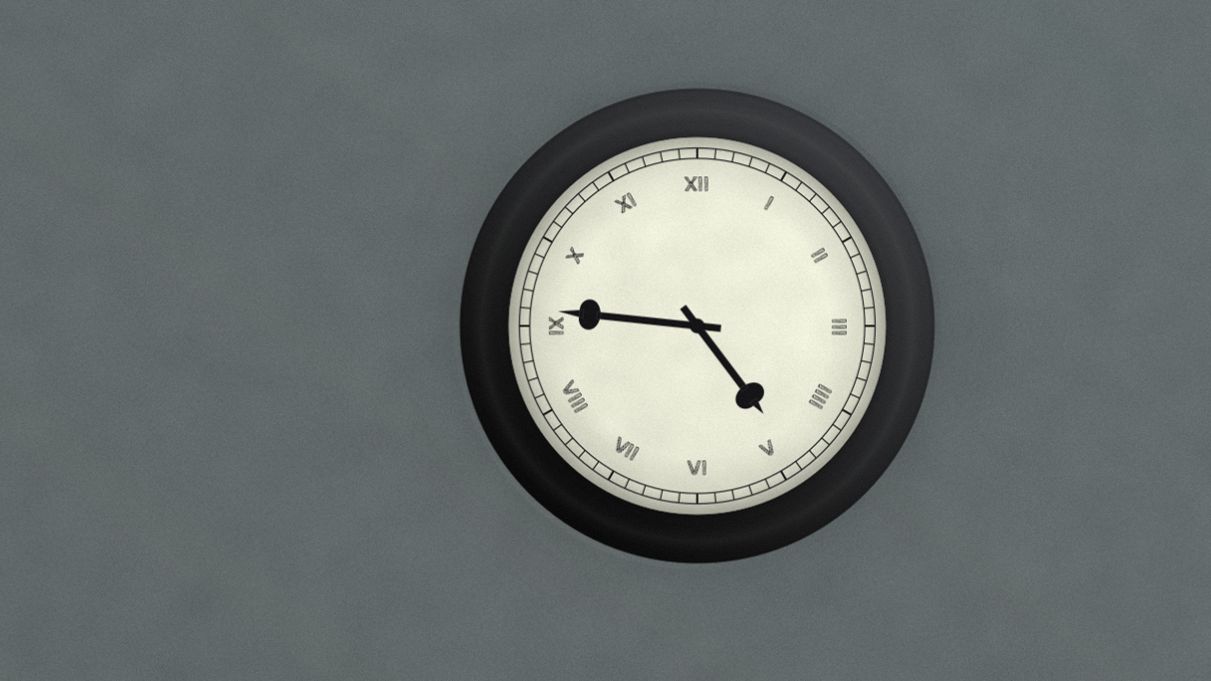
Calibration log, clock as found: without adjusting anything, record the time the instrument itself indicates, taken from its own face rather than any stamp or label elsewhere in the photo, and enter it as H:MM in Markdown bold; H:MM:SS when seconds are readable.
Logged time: **4:46**
